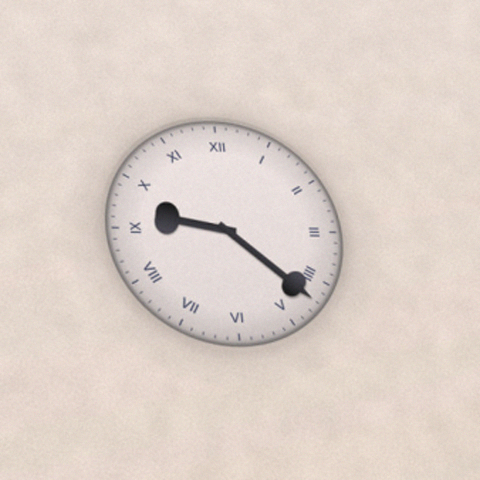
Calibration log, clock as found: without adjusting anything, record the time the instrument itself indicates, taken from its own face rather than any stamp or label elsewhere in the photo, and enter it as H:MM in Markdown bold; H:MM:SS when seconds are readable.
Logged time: **9:22**
